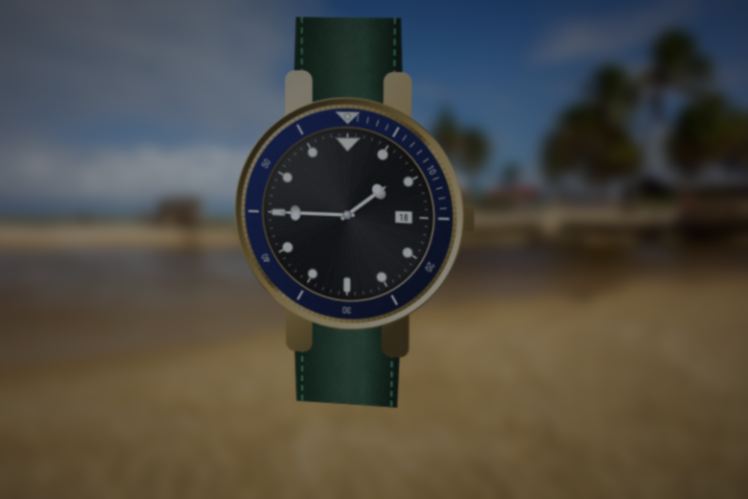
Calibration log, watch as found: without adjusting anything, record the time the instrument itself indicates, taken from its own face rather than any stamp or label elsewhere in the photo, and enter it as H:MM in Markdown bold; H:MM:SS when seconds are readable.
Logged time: **1:45**
